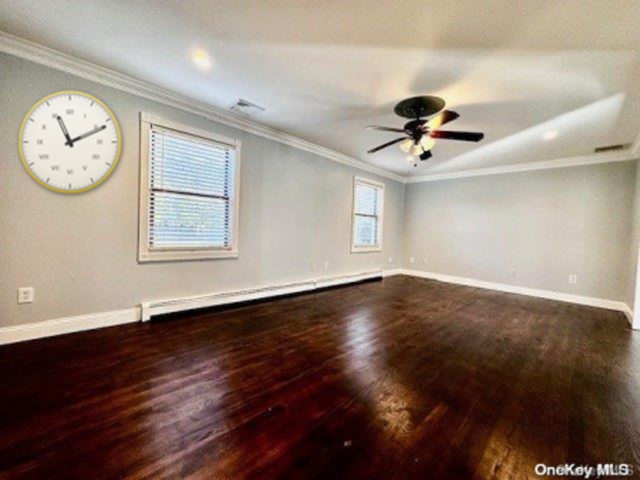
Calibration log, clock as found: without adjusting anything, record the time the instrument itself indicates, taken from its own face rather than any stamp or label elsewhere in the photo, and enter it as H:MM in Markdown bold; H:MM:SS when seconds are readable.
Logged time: **11:11**
